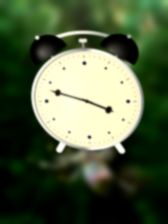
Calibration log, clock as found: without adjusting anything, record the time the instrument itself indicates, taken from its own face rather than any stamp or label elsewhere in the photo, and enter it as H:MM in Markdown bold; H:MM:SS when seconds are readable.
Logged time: **3:48**
